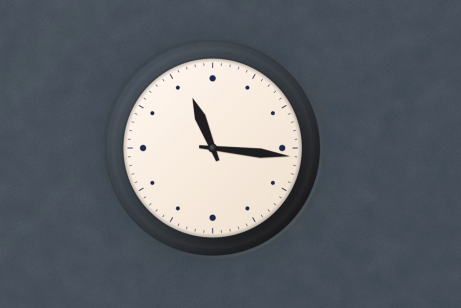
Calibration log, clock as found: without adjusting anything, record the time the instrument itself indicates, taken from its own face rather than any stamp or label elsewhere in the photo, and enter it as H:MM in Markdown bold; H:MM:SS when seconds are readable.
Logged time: **11:16**
